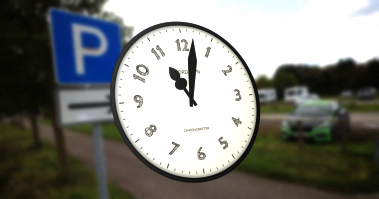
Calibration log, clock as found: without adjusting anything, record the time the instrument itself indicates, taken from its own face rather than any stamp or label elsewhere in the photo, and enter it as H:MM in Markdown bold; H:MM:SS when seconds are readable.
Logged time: **11:02**
